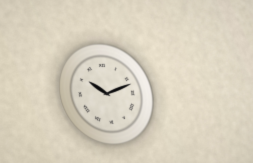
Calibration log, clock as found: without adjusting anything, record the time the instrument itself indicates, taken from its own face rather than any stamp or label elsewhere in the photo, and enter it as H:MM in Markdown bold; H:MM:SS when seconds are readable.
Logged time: **10:12**
